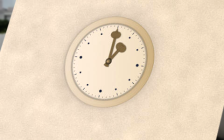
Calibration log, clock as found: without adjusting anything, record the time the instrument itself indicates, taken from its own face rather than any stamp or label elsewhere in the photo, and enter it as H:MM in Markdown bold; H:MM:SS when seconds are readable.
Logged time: **1:00**
